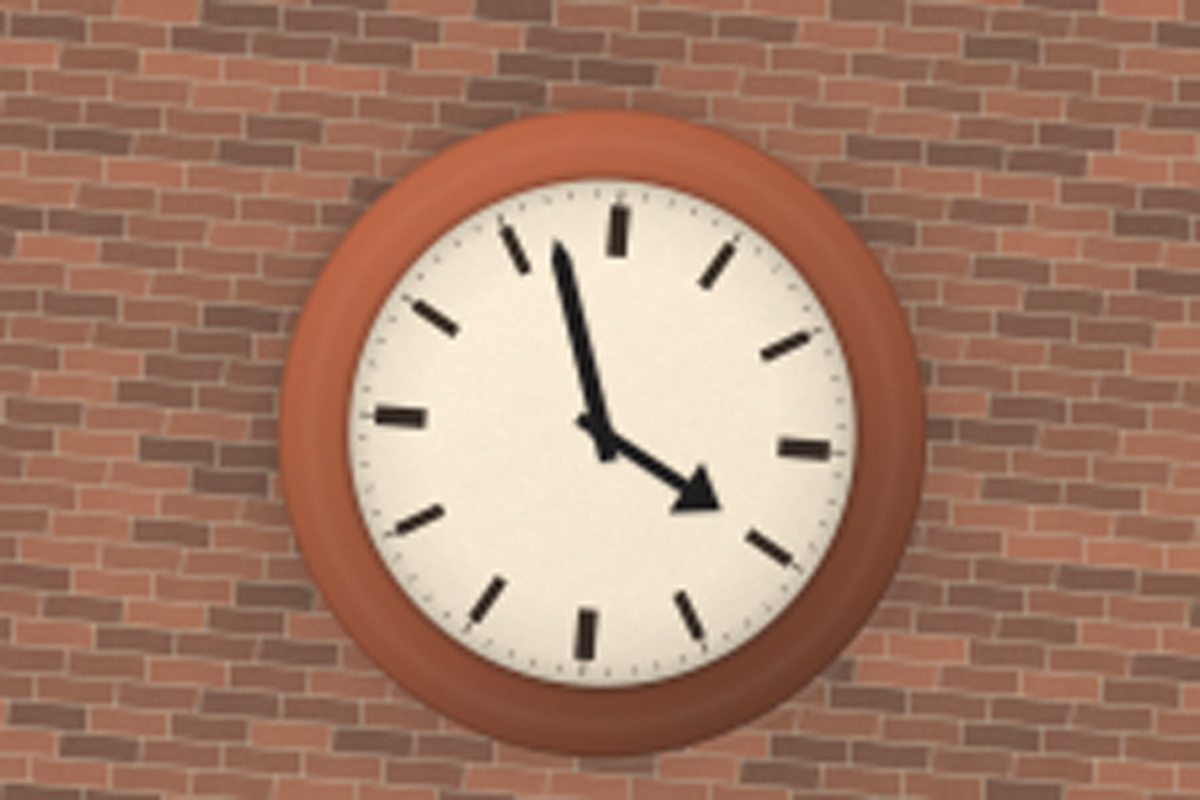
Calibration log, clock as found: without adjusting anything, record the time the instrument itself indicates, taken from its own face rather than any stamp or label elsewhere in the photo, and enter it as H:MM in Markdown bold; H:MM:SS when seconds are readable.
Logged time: **3:57**
